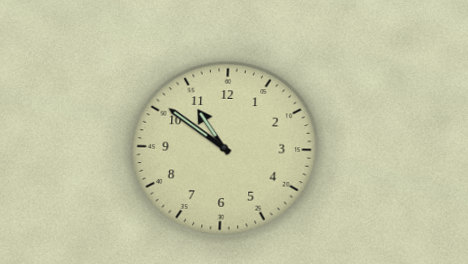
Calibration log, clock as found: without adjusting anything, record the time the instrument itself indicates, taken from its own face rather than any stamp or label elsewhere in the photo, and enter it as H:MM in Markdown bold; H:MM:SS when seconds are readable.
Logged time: **10:51**
